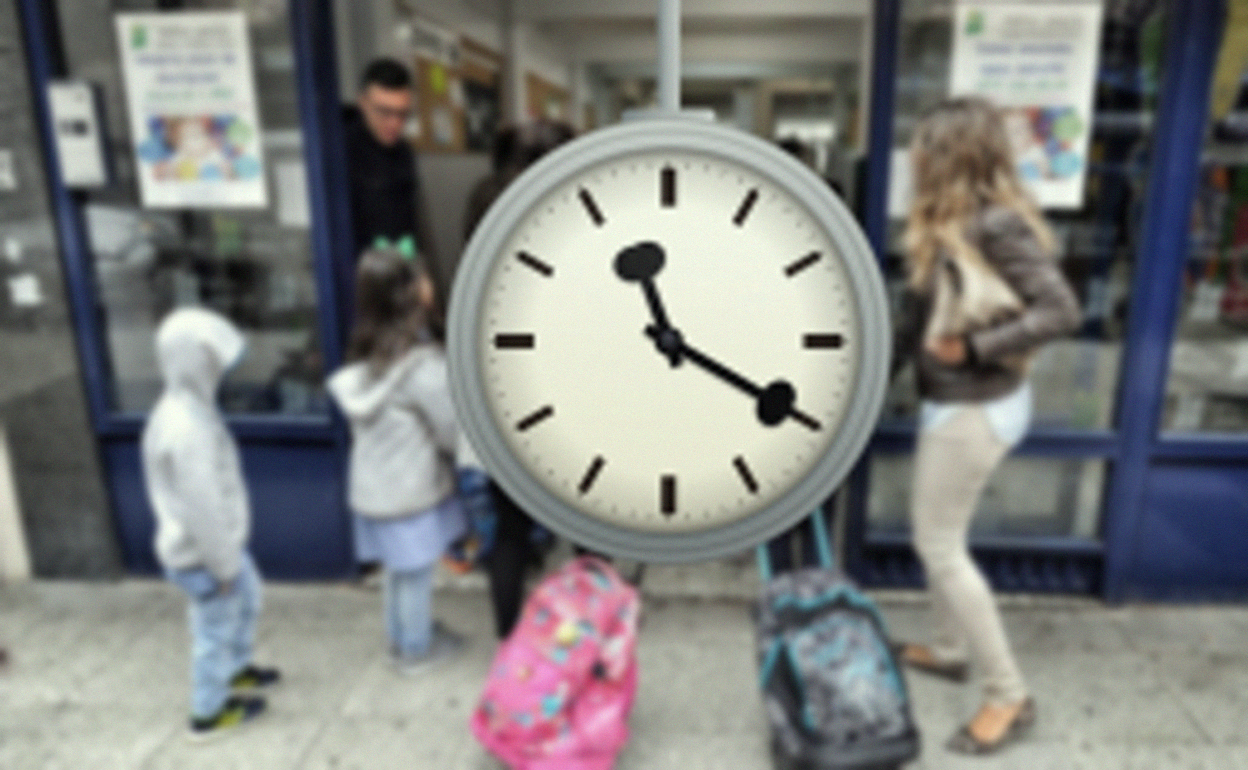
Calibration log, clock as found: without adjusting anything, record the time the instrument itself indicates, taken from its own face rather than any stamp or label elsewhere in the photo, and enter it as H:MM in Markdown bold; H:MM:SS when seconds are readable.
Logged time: **11:20**
